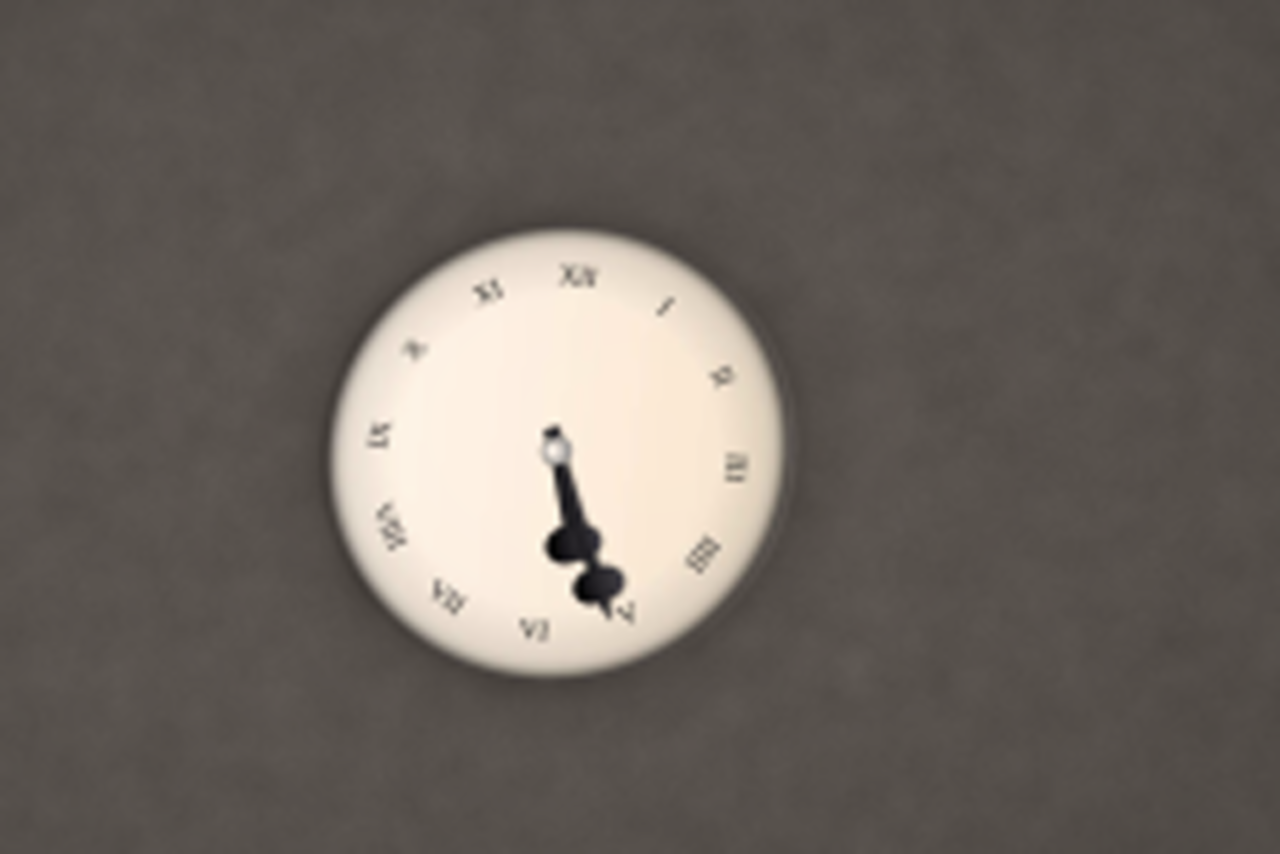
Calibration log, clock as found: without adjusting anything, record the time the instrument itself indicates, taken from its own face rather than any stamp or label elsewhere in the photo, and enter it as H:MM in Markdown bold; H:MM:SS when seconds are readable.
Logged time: **5:26**
